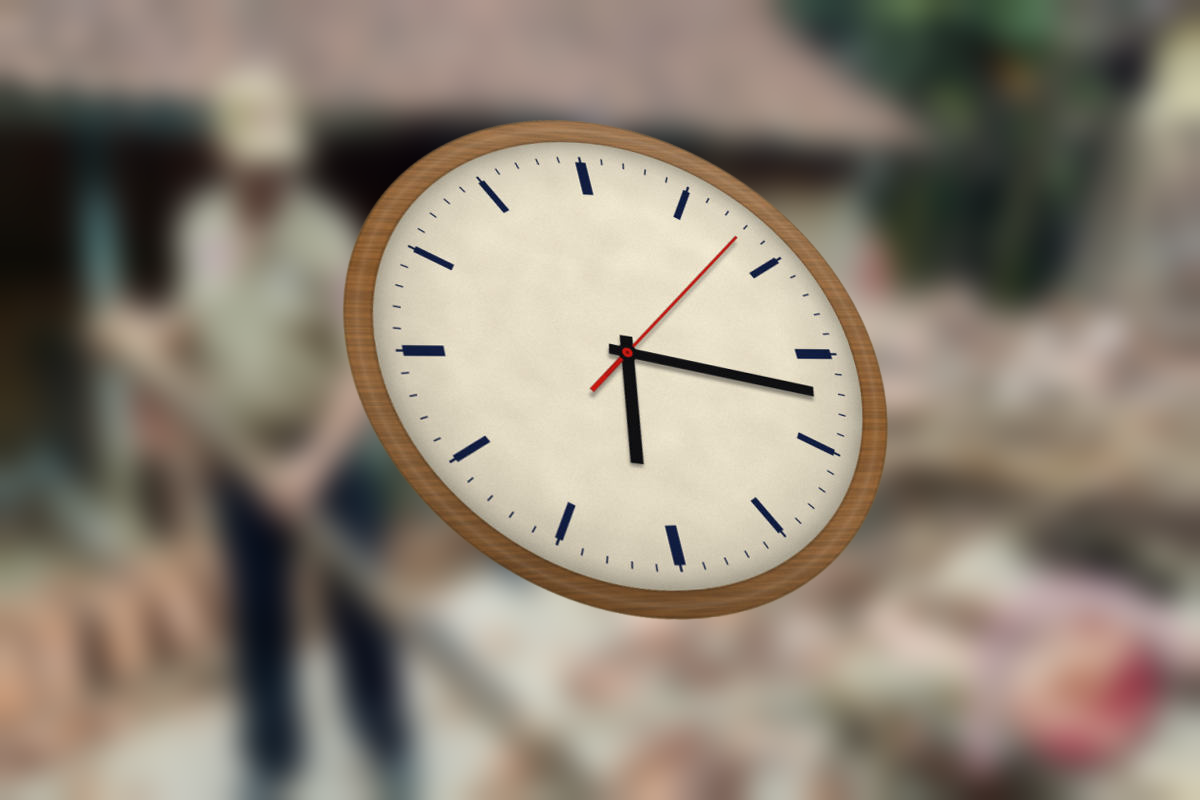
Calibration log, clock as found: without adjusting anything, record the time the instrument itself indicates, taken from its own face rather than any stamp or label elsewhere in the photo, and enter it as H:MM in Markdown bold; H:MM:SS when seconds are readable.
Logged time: **6:17:08**
